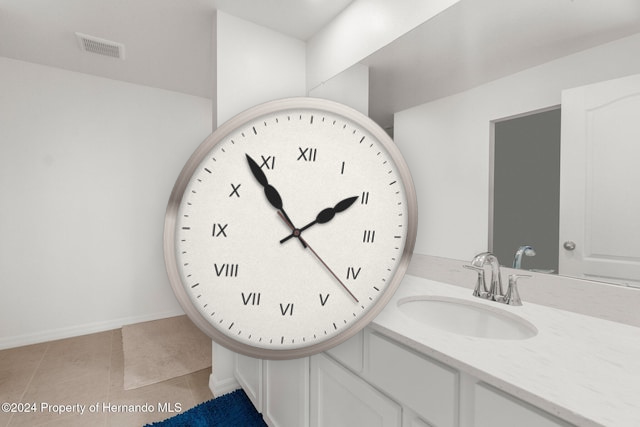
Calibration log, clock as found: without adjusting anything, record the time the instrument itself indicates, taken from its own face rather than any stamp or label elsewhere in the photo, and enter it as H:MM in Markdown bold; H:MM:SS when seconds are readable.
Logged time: **1:53:22**
